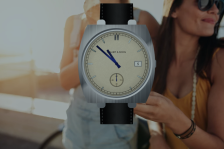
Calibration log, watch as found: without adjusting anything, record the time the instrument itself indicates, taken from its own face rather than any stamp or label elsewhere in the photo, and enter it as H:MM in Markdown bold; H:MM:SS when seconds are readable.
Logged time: **10:52**
